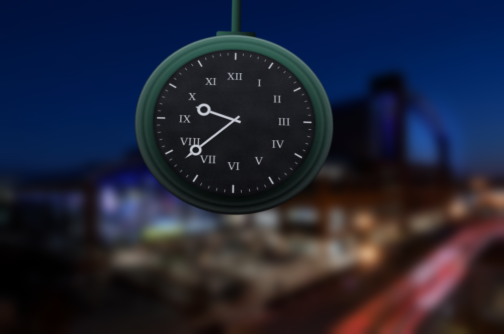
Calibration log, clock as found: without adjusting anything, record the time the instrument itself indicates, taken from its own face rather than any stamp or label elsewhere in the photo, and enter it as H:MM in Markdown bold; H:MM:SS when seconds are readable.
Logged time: **9:38**
